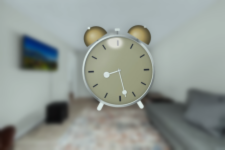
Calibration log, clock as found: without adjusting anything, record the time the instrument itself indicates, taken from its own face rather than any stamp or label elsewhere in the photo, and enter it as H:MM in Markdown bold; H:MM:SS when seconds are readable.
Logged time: **8:28**
